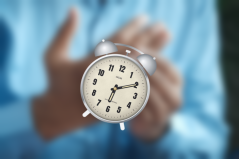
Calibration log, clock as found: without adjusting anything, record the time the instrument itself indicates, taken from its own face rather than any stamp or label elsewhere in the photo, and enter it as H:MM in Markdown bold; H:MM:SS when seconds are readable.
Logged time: **6:10**
